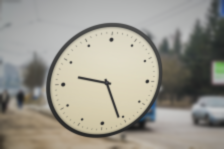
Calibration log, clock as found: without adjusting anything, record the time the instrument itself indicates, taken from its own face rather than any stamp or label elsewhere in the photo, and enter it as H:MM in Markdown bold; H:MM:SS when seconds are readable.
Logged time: **9:26**
